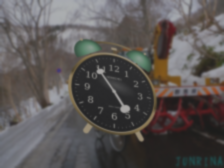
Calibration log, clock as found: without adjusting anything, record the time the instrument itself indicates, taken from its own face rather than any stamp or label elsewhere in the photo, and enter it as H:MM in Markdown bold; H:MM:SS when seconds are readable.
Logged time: **4:54**
